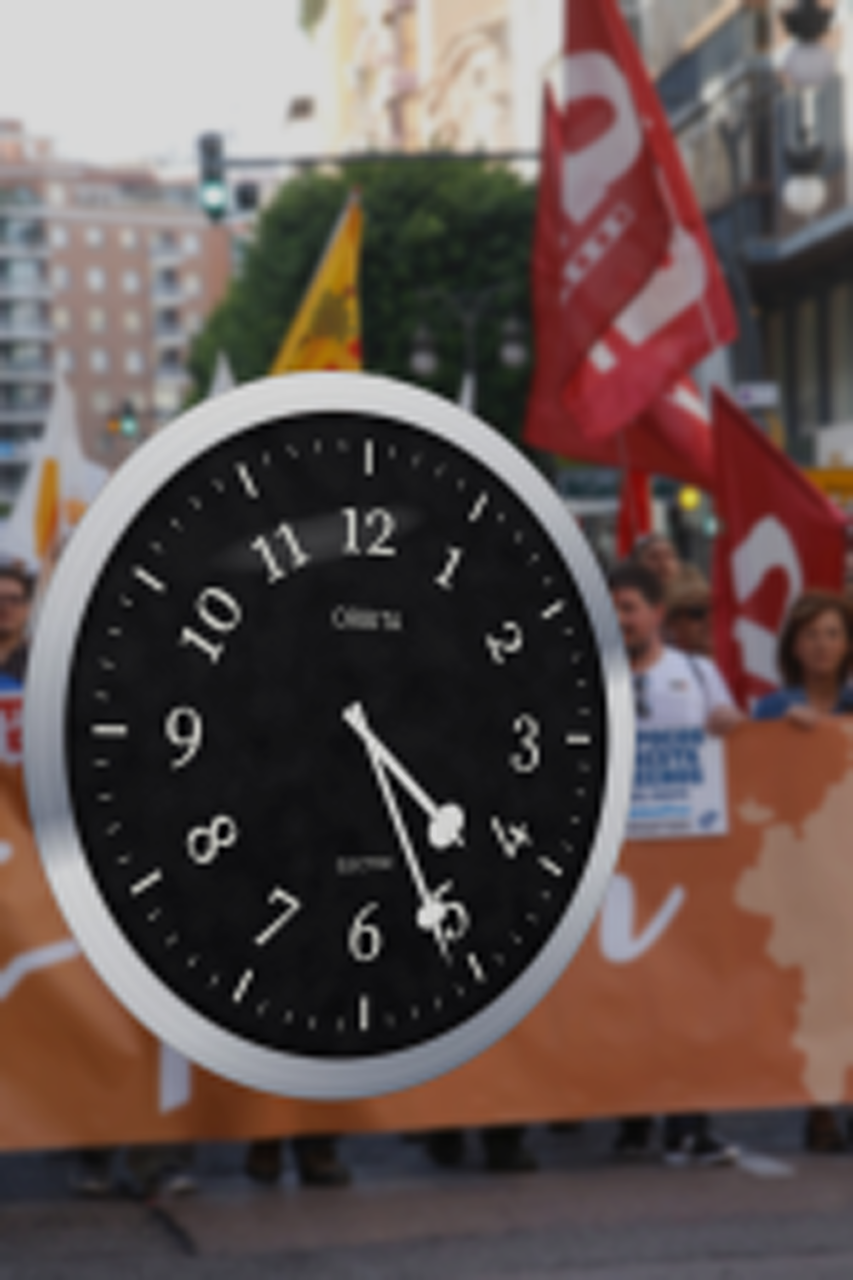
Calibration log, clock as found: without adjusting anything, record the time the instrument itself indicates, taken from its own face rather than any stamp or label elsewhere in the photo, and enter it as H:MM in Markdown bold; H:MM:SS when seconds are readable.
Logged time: **4:26**
